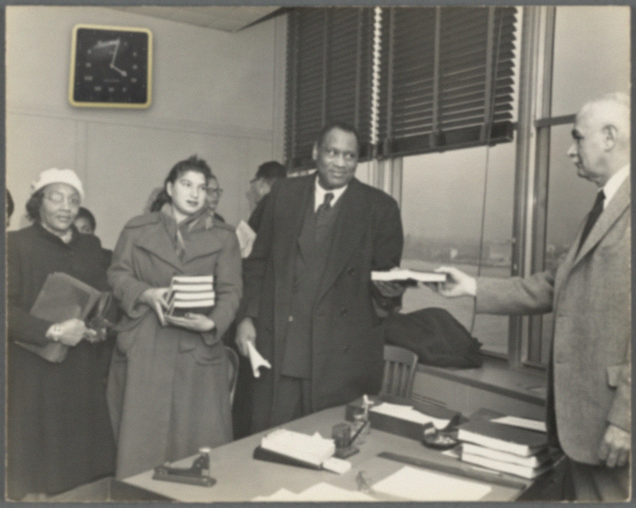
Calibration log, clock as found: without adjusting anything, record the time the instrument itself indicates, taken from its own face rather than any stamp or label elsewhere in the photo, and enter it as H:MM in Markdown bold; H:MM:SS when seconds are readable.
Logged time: **4:02**
